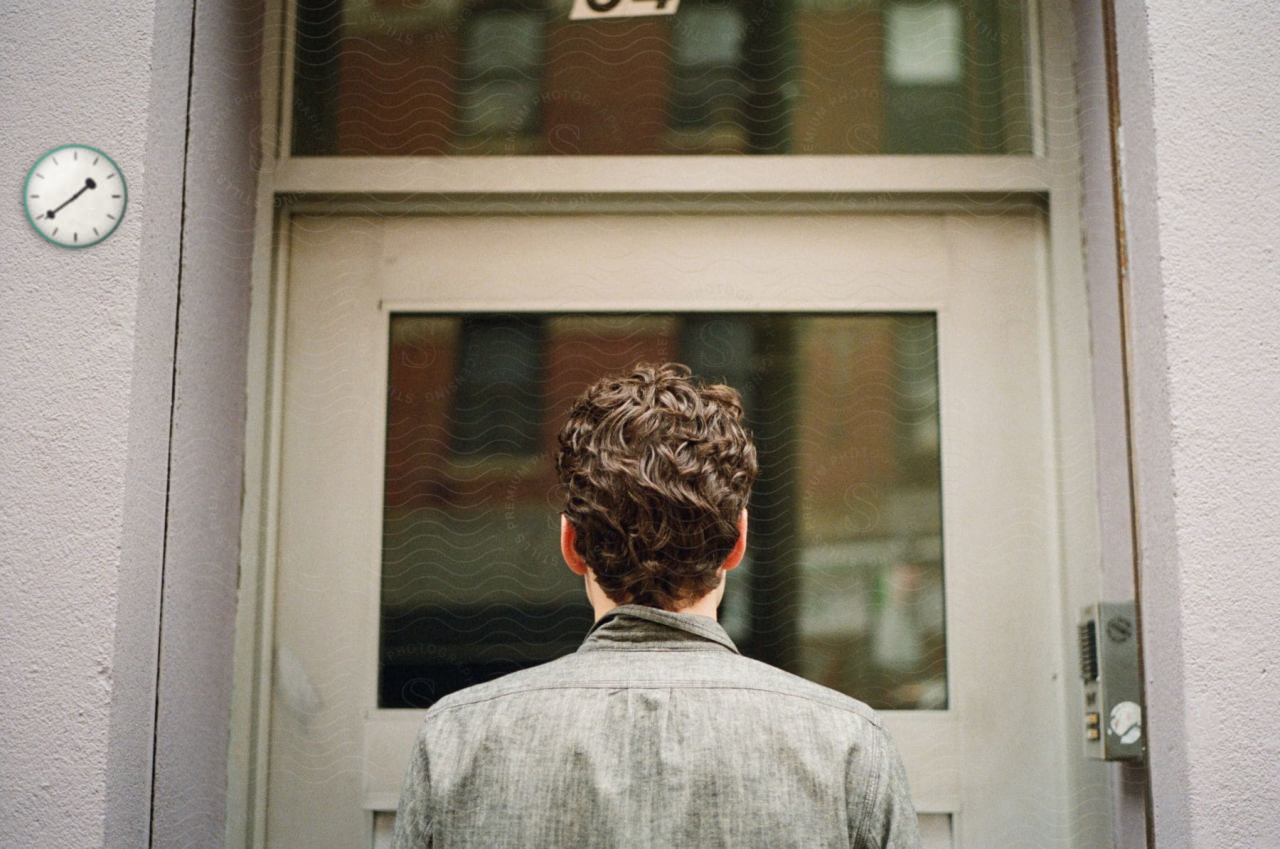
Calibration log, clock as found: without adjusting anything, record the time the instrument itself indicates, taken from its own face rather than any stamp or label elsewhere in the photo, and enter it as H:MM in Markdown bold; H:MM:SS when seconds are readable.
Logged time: **1:39**
